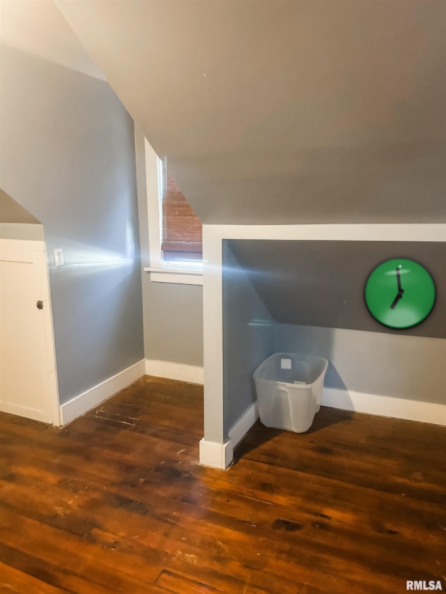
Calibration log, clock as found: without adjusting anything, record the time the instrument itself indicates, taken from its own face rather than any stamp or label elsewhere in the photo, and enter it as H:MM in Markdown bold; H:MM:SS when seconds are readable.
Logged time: **6:59**
